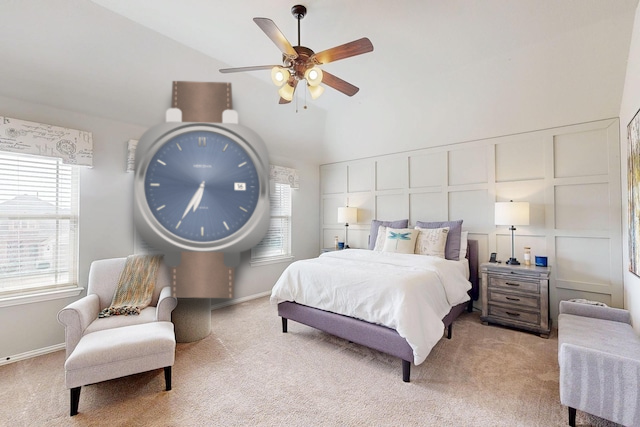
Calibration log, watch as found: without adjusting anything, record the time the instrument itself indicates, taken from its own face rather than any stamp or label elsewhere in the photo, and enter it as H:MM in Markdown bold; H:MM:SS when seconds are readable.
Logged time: **6:35**
